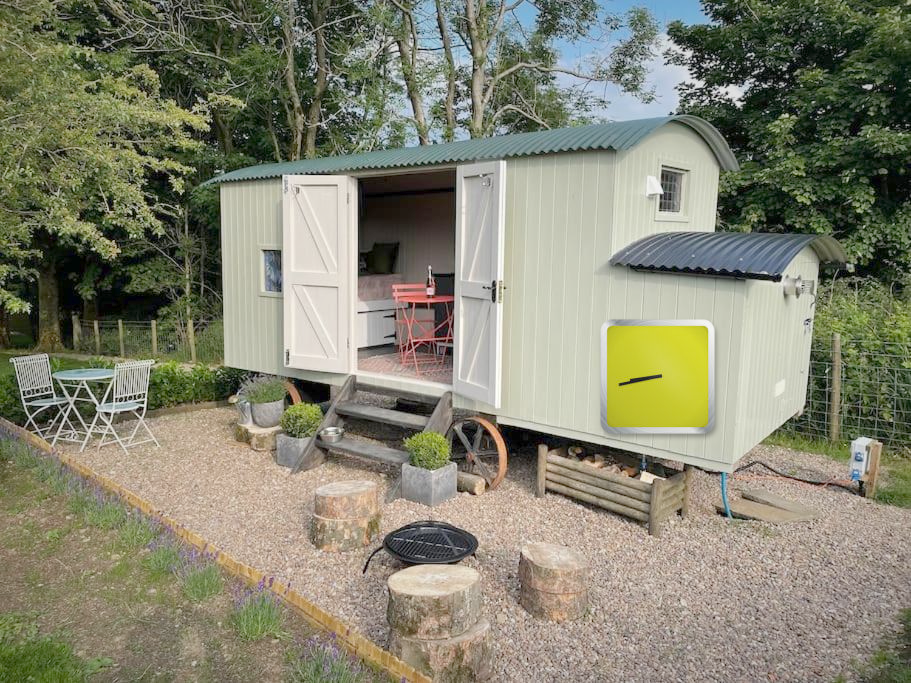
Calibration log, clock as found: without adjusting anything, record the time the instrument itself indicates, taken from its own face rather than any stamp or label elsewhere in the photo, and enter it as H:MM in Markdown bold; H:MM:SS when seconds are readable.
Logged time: **8:43**
